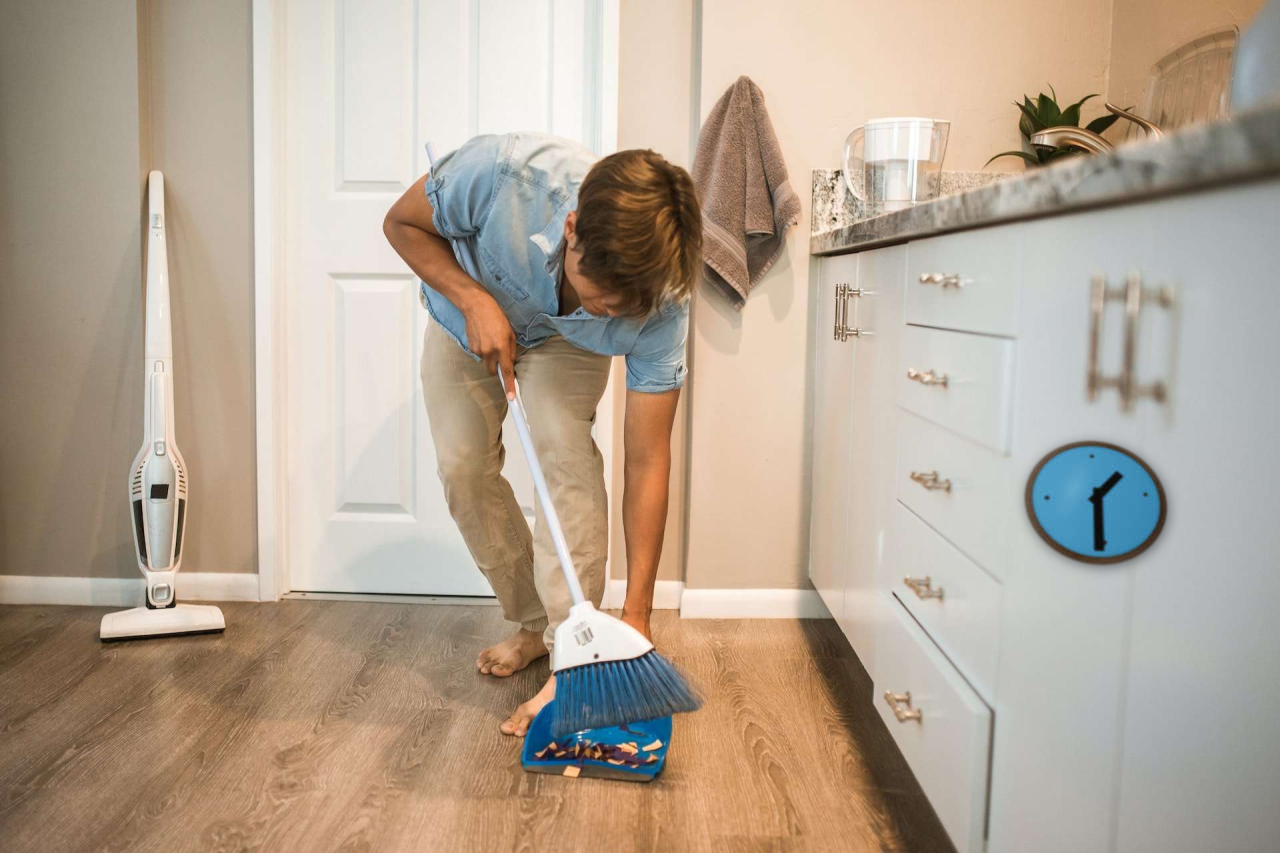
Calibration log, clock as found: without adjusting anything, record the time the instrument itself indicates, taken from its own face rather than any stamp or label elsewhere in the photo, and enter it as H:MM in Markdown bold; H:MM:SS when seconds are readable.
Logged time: **1:31**
